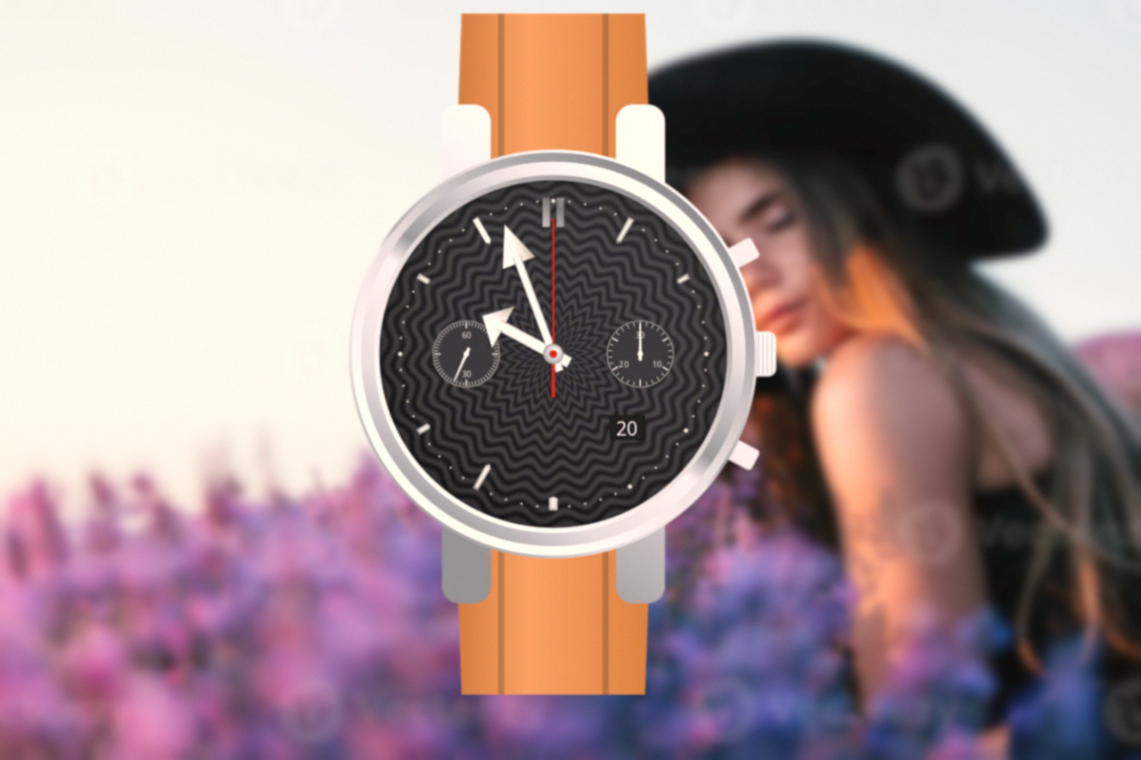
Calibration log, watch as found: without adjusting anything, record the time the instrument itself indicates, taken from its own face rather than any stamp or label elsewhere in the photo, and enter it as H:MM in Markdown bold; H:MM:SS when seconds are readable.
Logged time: **9:56:34**
